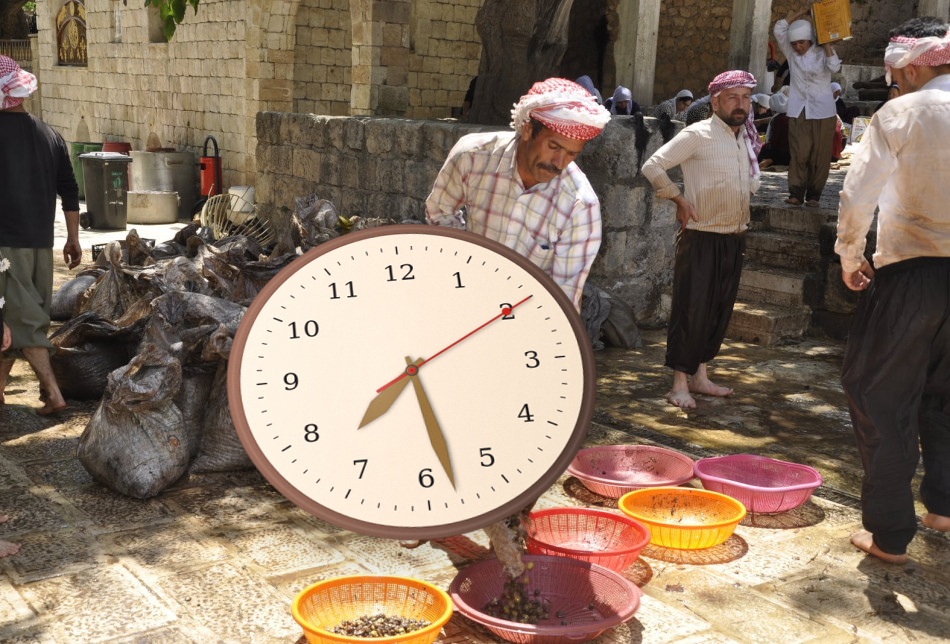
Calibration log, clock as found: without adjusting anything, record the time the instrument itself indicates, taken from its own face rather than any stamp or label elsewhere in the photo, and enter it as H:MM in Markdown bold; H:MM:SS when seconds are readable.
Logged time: **7:28:10**
